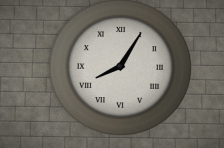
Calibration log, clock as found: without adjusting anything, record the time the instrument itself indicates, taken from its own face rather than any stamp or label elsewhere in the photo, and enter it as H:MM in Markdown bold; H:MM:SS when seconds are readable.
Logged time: **8:05**
